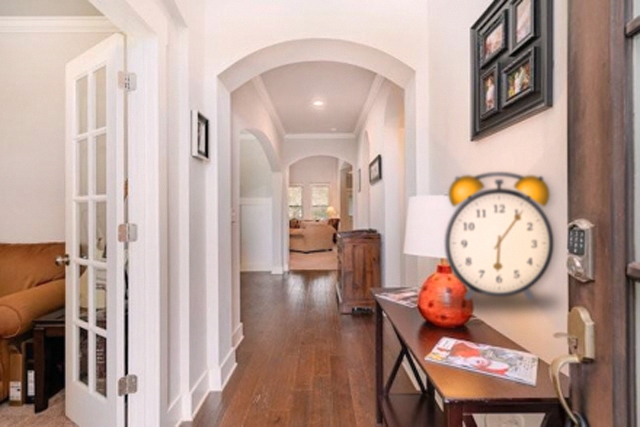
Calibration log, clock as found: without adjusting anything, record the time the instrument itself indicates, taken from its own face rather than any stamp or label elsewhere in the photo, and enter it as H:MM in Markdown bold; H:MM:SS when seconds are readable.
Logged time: **6:06**
